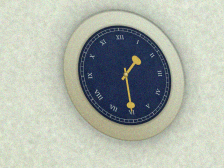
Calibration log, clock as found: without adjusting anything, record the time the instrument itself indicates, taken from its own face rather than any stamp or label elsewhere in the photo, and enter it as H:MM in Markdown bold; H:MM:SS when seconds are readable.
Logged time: **1:30**
